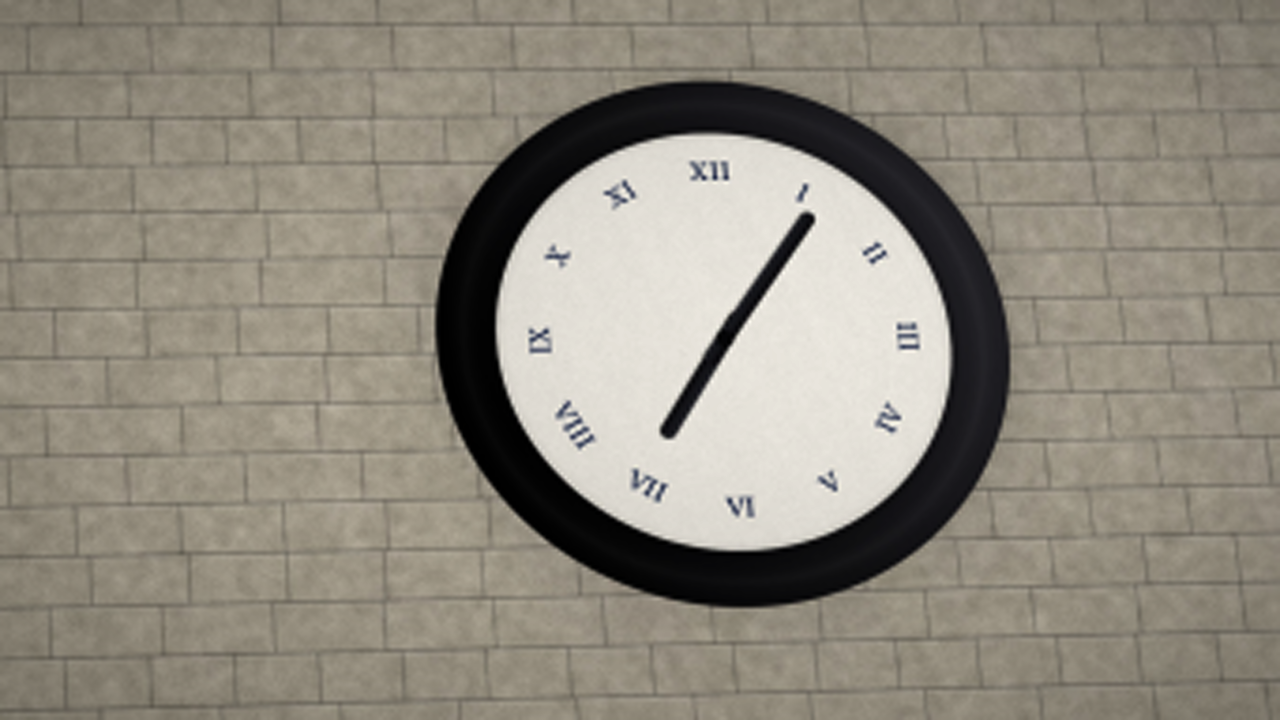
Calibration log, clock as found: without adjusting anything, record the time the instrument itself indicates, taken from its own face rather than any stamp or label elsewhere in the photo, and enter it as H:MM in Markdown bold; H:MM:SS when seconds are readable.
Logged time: **7:06**
